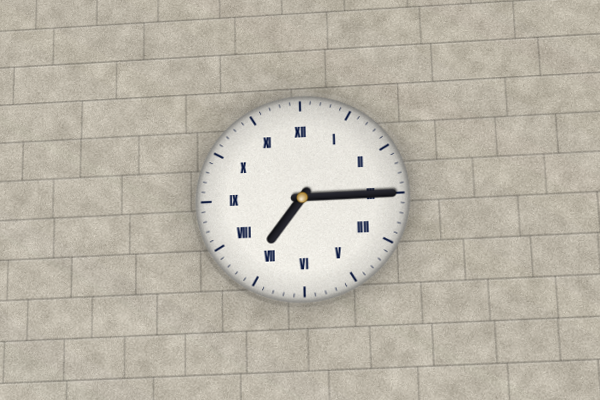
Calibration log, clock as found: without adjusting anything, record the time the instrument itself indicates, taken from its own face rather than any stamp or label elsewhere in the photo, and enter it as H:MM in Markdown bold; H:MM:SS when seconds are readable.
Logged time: **7:15**
